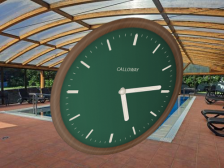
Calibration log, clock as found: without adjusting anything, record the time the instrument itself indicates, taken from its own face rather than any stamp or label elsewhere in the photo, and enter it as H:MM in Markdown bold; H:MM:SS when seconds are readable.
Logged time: **5:14**
